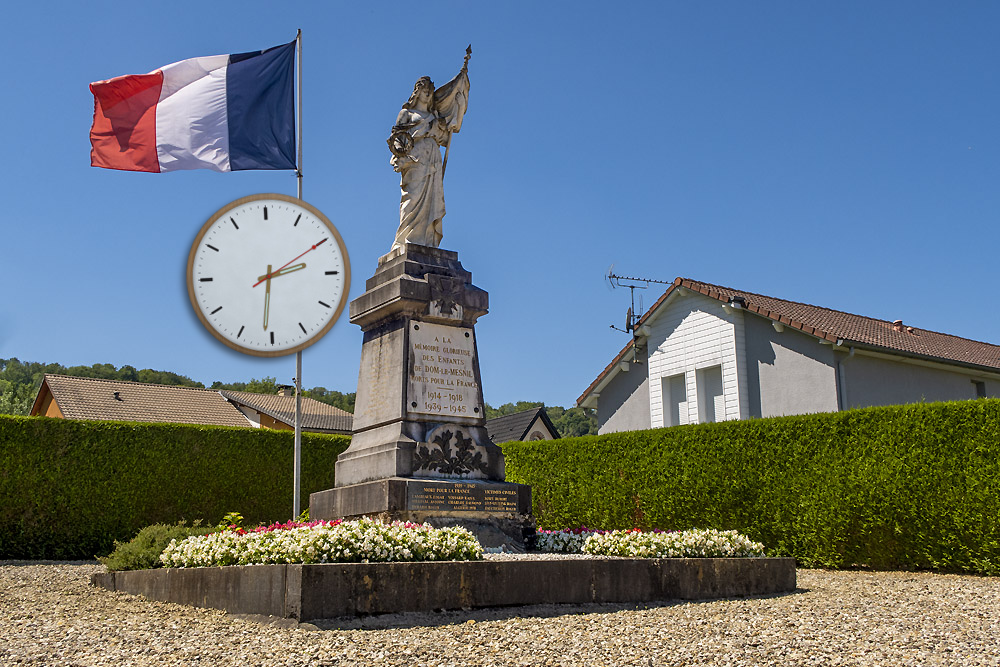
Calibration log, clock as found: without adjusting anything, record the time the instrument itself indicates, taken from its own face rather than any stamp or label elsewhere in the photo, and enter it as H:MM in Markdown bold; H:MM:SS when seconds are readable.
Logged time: **2:31:10**
